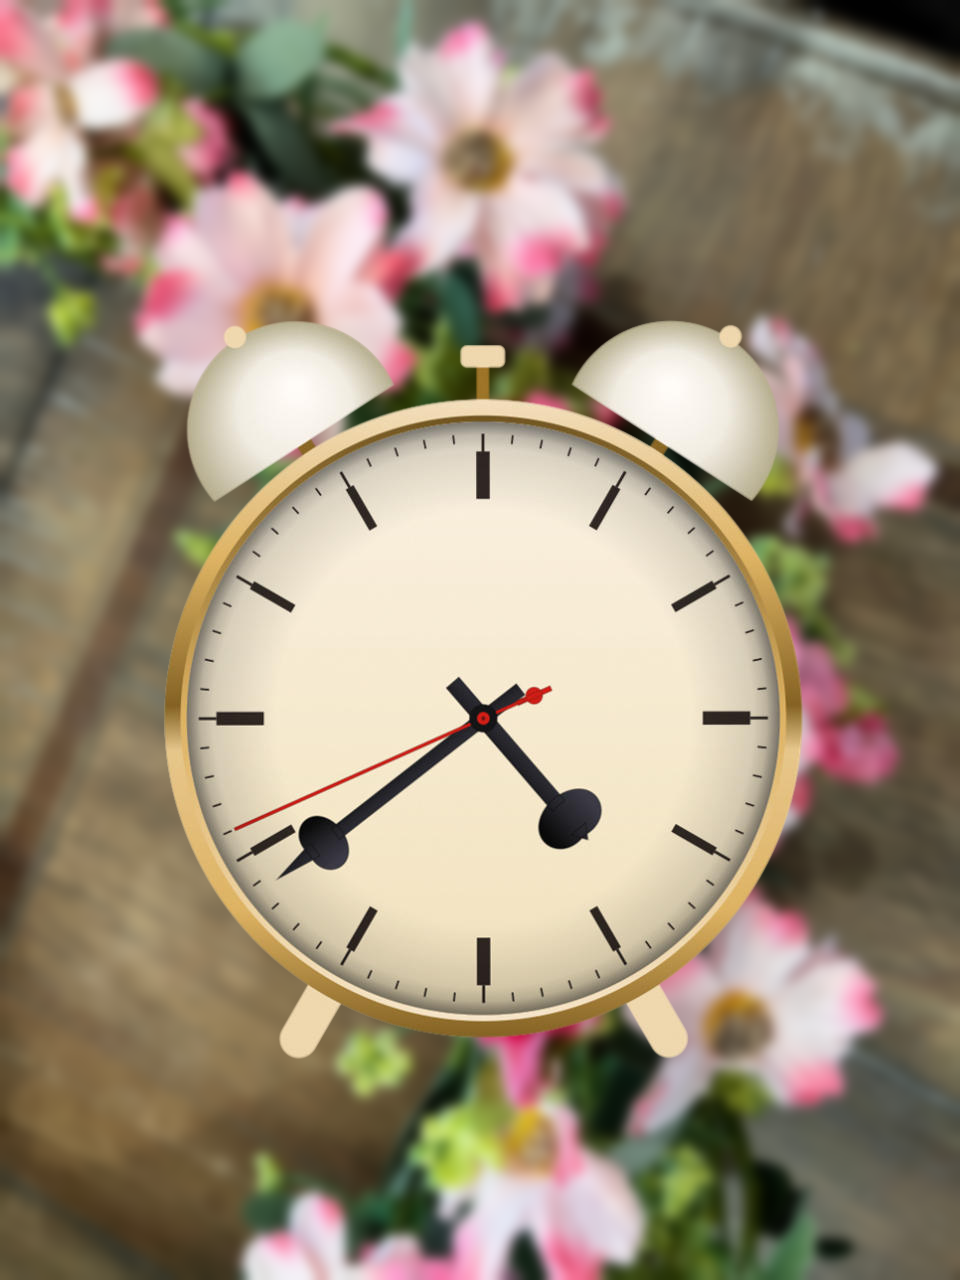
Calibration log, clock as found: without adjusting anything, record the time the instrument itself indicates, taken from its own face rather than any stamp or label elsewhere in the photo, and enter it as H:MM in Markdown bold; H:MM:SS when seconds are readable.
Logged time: **4:38:41**
